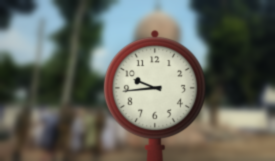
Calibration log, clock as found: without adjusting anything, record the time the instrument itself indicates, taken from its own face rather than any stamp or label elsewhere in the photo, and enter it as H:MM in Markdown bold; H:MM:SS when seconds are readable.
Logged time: **9:44**
